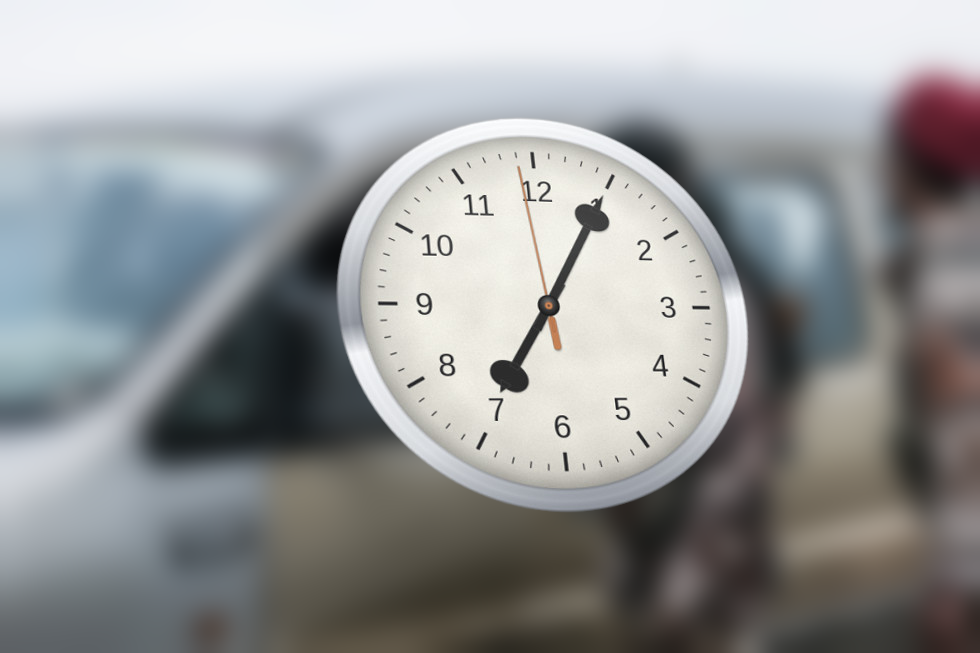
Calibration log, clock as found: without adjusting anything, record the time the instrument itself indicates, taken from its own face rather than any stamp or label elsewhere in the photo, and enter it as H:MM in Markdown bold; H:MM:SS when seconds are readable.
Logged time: **7:04:59**
